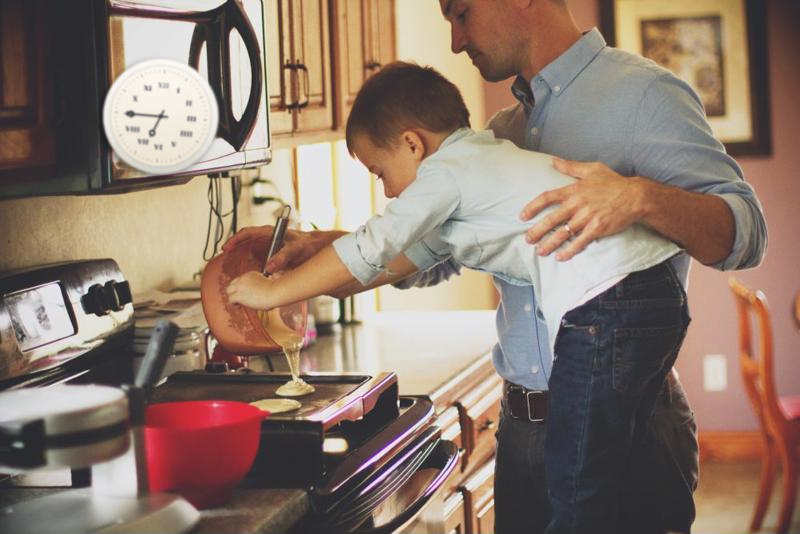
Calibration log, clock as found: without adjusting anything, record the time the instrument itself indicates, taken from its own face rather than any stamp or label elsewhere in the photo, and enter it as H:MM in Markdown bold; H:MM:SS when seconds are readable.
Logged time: **6:45**
